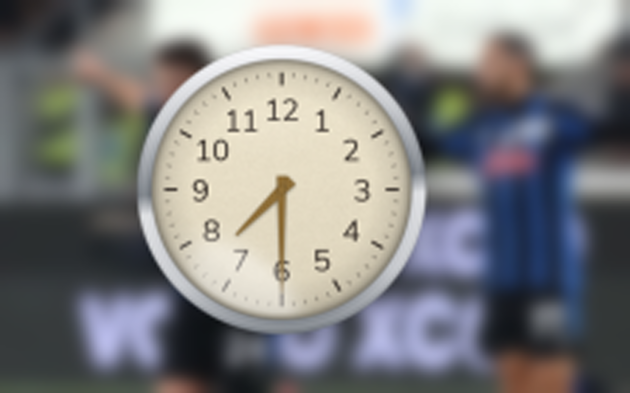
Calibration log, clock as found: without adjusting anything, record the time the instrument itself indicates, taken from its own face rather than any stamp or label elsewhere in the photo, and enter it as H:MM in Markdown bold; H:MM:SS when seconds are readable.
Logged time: **7:30**
